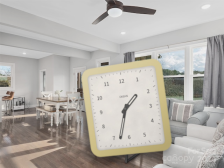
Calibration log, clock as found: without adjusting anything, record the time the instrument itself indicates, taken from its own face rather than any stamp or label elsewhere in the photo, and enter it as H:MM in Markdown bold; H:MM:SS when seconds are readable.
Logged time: **1:33**
